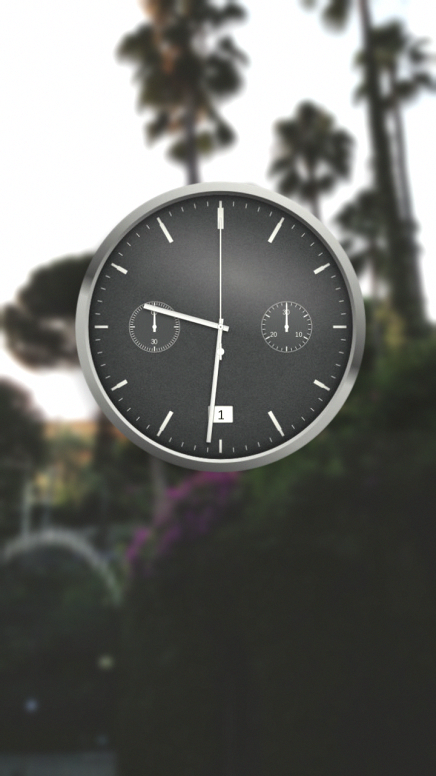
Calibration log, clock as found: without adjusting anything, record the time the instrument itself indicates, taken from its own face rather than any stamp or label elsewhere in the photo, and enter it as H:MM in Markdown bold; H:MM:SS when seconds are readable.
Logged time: **9:31**
